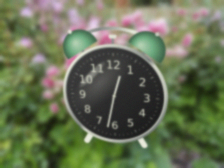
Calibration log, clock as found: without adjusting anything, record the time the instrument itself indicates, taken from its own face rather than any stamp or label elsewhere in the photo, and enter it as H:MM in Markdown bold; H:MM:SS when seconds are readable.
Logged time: **12:32**
